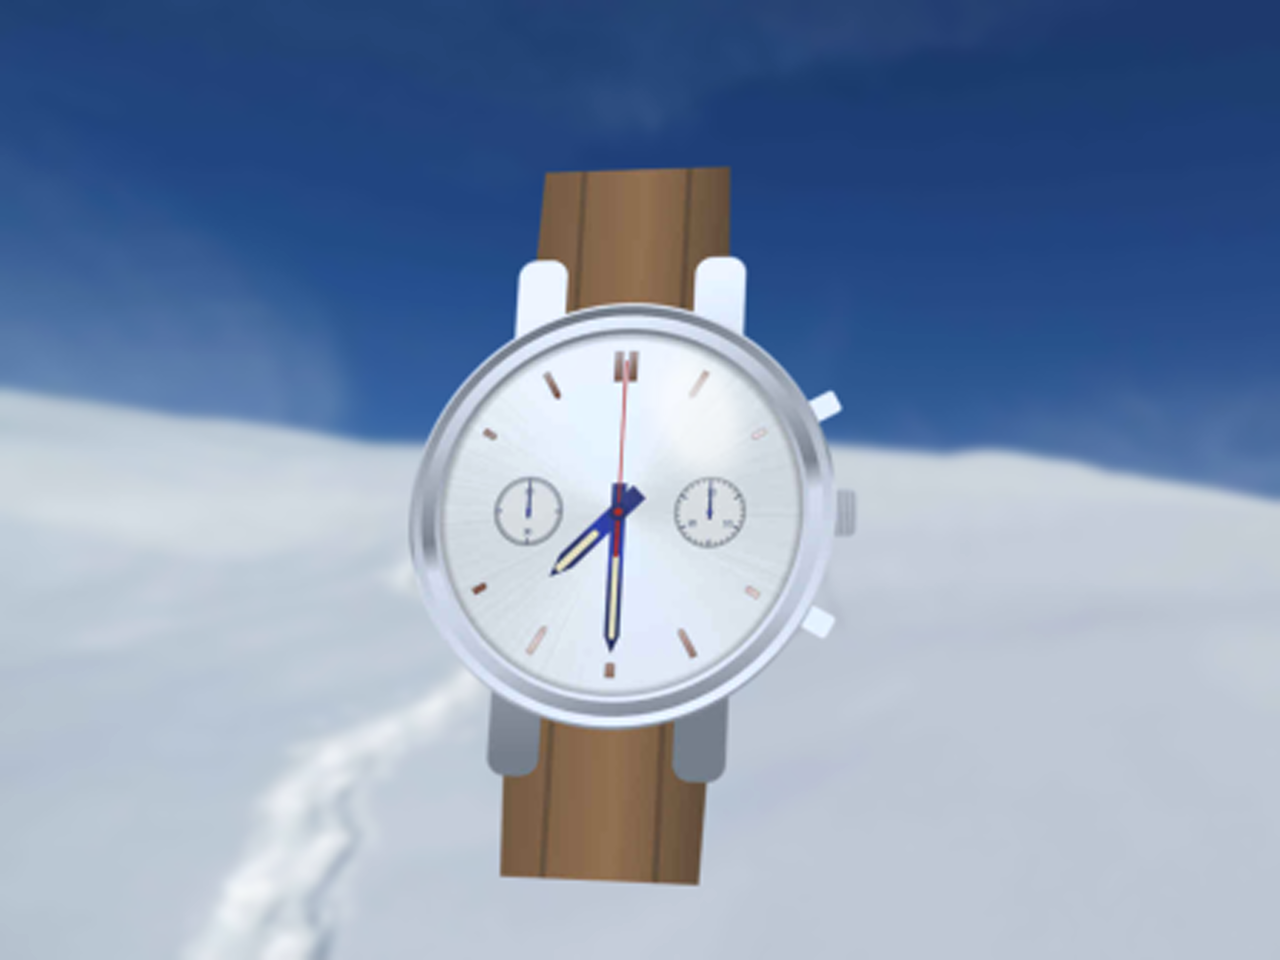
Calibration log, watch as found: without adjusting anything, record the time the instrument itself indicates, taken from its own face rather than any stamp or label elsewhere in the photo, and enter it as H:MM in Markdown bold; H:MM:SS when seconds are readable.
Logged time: **7:30**
